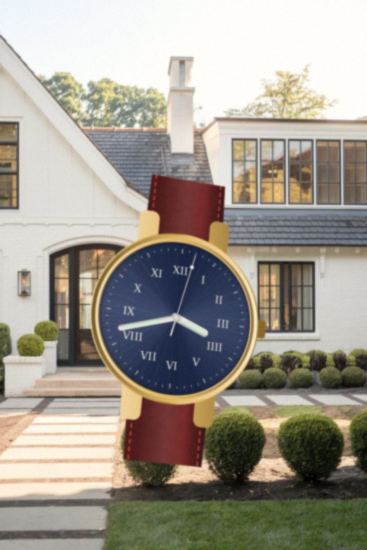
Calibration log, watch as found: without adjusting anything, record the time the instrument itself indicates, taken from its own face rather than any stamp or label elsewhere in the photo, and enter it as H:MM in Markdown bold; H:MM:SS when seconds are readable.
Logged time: **3:42:02**
